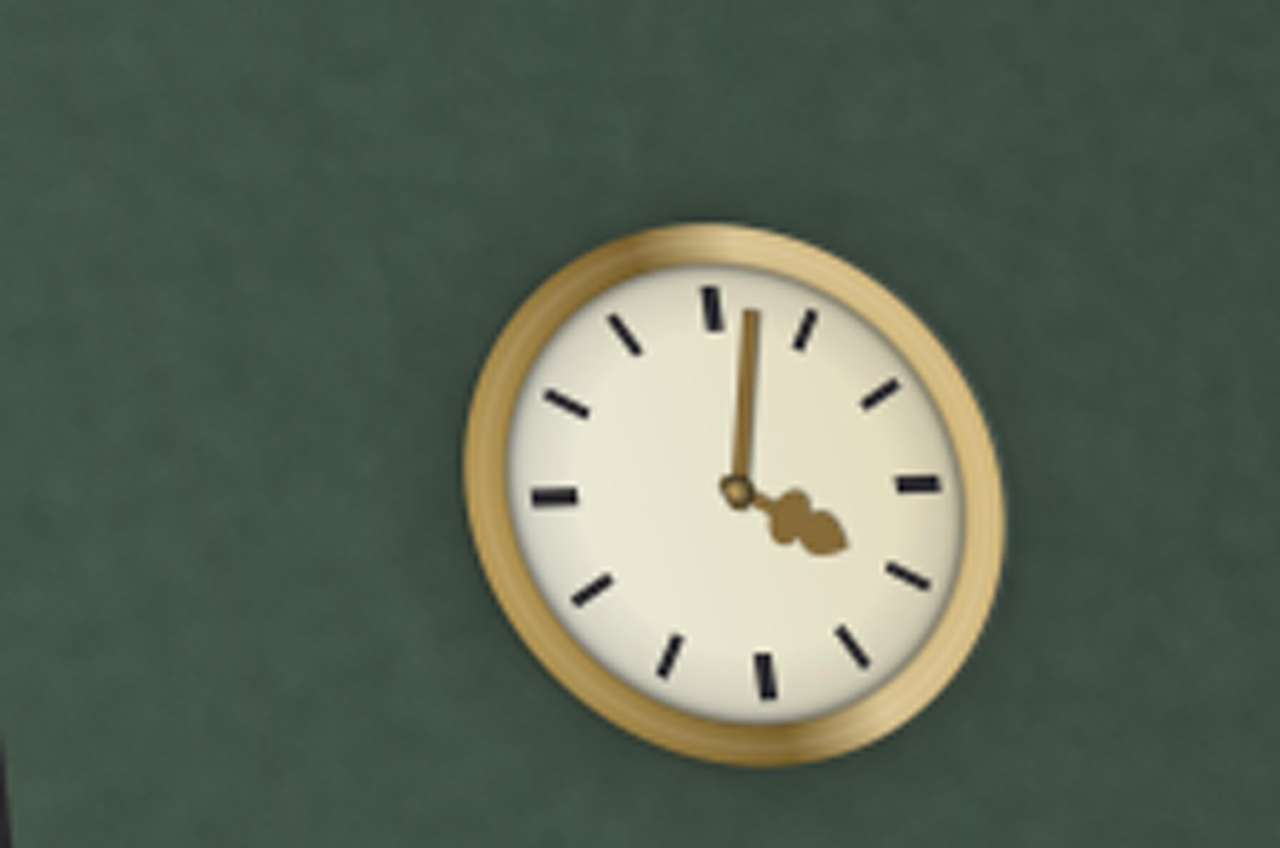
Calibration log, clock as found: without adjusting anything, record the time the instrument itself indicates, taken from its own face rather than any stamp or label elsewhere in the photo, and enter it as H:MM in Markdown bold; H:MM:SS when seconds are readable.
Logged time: **4:02**
